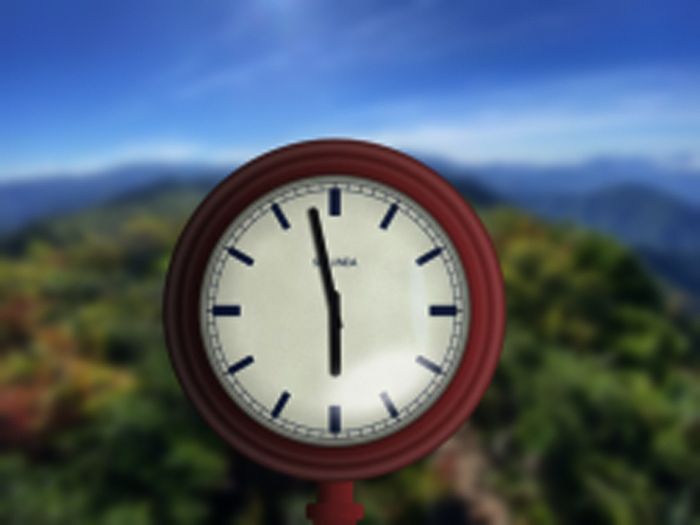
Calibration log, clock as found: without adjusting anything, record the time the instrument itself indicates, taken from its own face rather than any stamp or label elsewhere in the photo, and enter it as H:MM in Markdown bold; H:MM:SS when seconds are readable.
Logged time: **5:58**
